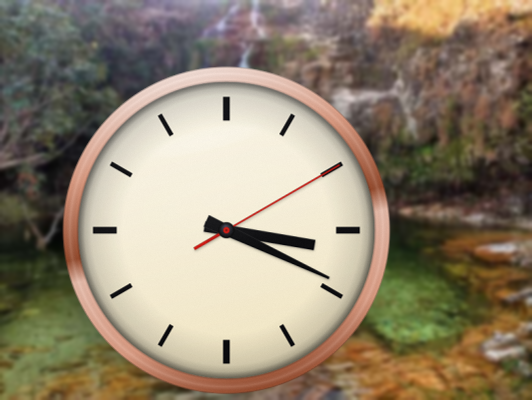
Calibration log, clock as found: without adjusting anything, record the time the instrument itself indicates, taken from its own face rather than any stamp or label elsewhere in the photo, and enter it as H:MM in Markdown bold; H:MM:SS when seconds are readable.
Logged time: **3:19:10**
